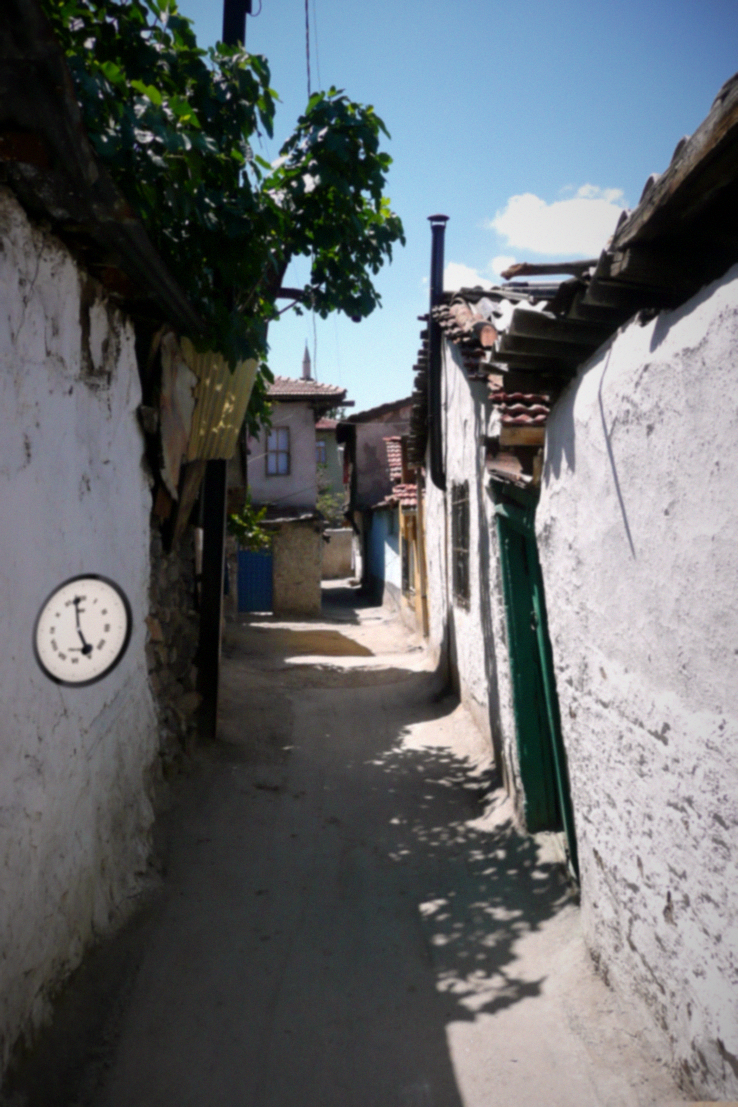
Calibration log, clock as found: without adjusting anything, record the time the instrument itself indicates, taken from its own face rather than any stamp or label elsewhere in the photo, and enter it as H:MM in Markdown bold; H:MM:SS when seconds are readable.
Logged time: **4:58**
